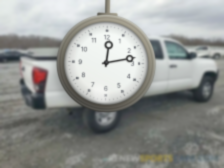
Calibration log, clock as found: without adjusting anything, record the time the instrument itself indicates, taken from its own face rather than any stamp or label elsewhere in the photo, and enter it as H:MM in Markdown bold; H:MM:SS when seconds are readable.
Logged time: **12:13**
